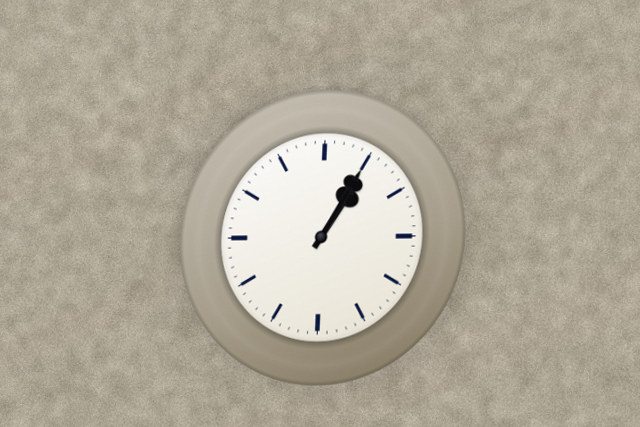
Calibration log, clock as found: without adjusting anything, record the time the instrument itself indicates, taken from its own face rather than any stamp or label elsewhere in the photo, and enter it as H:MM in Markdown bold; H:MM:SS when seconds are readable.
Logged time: **1:05**
